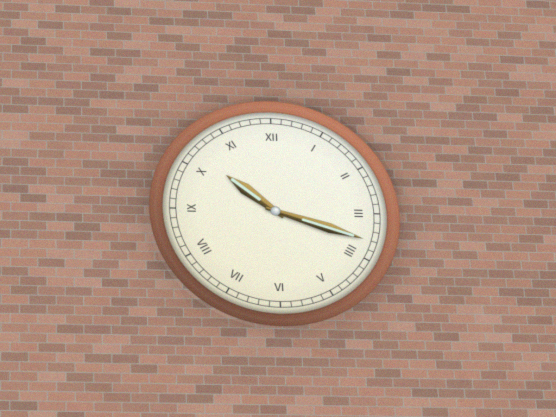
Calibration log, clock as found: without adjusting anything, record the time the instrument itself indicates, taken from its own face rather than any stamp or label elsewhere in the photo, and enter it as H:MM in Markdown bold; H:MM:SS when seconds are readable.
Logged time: **10:18**
